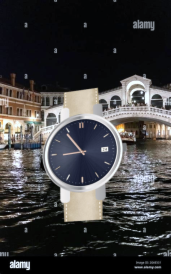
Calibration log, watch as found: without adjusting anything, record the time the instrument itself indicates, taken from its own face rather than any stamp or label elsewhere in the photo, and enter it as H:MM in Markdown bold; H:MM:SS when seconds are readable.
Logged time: **8:54**
